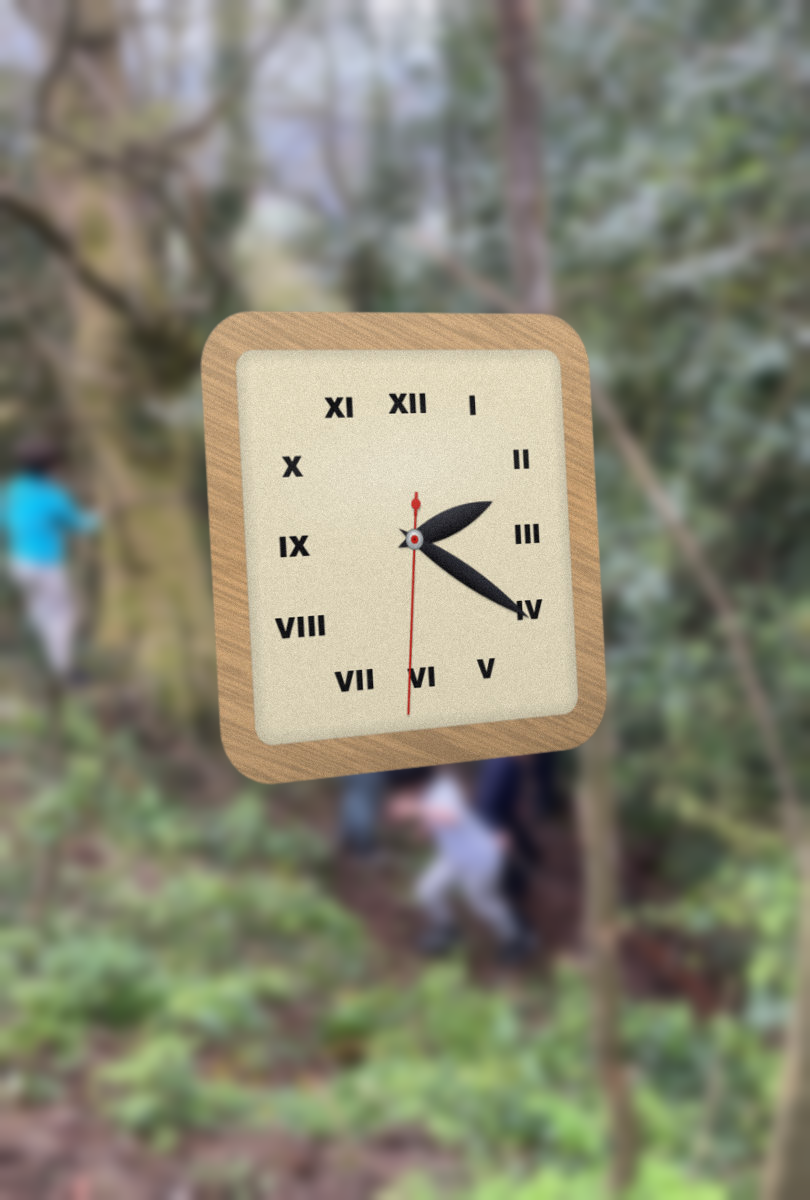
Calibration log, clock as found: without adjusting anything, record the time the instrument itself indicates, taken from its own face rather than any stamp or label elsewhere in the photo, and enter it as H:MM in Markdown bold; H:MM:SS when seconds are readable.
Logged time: **2:20:31**
